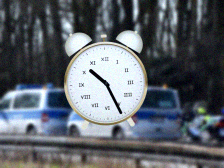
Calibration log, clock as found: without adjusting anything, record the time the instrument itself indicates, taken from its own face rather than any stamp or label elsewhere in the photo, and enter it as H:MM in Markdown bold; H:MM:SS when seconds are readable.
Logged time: **10:26**
